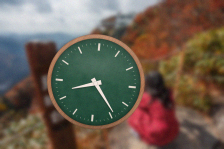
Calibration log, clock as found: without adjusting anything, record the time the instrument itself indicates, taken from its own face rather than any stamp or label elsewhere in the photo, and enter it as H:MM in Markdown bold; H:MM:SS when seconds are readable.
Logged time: **8:24**
